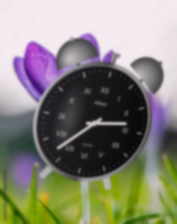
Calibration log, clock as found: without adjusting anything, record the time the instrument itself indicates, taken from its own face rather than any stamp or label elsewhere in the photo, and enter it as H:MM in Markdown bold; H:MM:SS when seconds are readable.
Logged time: **2:37**
